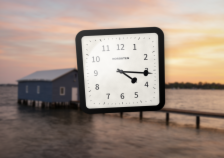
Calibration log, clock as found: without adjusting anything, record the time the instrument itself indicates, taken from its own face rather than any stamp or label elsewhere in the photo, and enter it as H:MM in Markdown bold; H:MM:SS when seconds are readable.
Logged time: **4:16**
